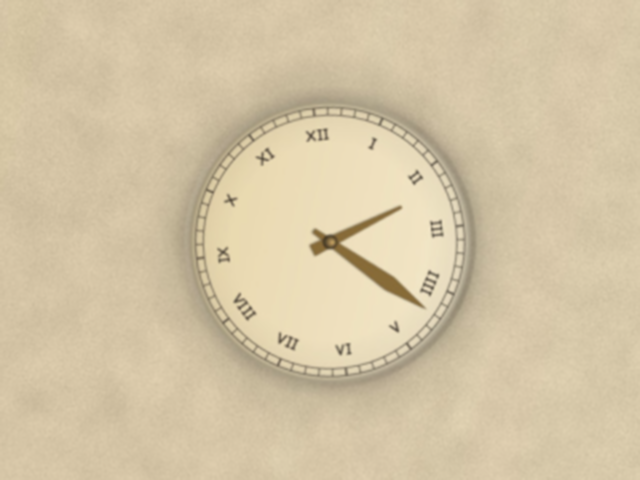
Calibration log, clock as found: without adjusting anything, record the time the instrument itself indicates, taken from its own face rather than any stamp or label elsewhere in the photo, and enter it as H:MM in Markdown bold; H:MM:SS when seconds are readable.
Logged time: **2:22**
